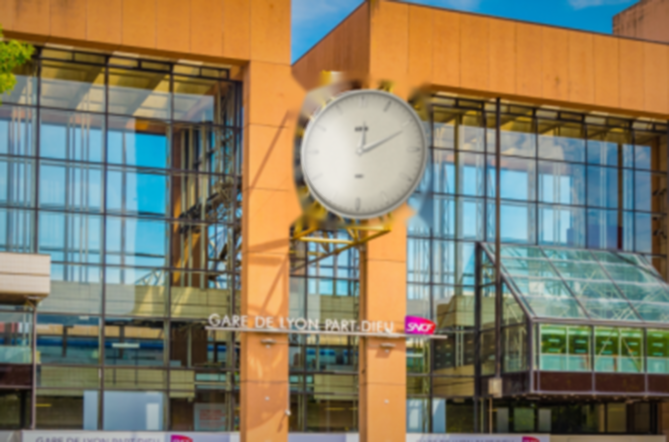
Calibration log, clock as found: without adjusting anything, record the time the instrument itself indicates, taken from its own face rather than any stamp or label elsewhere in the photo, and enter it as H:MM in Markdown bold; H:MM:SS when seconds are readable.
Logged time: **12:11**
